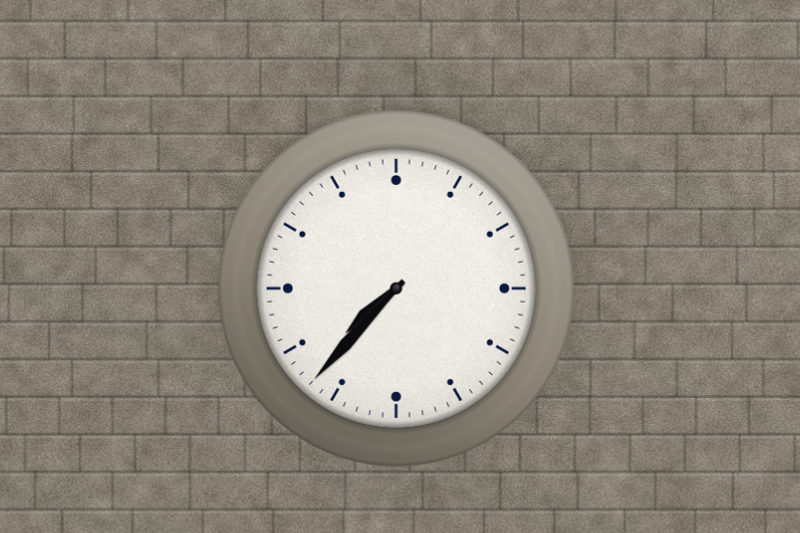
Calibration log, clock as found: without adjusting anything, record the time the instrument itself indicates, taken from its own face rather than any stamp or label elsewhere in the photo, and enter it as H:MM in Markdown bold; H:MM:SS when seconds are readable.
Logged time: **7:37**
